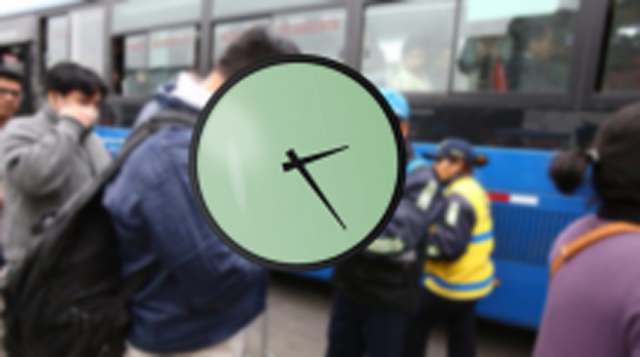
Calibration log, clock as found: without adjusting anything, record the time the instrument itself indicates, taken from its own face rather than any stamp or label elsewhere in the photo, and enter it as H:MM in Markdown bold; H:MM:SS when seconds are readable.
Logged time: **2:24**
